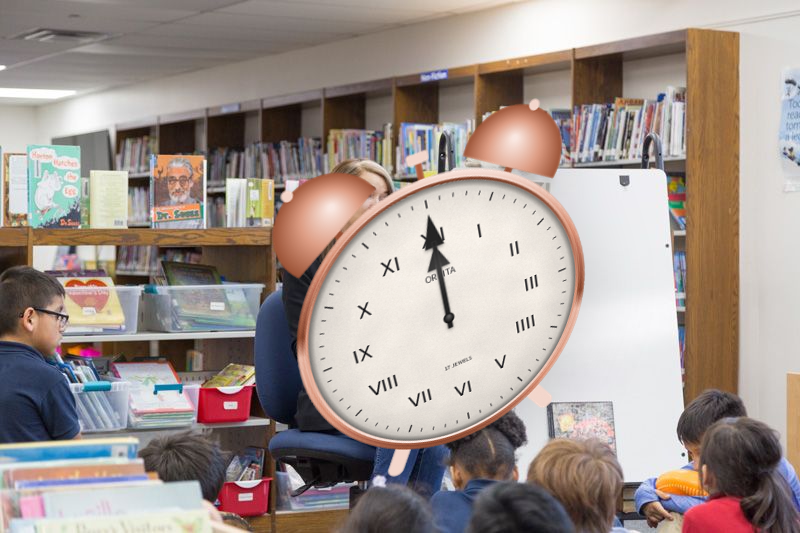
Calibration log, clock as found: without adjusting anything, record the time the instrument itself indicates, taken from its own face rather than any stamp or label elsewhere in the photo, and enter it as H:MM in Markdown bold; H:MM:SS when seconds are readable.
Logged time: **12:00**
